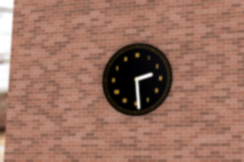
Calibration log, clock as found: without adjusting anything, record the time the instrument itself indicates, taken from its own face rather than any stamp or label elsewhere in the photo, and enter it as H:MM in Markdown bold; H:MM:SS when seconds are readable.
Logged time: **2:29**
